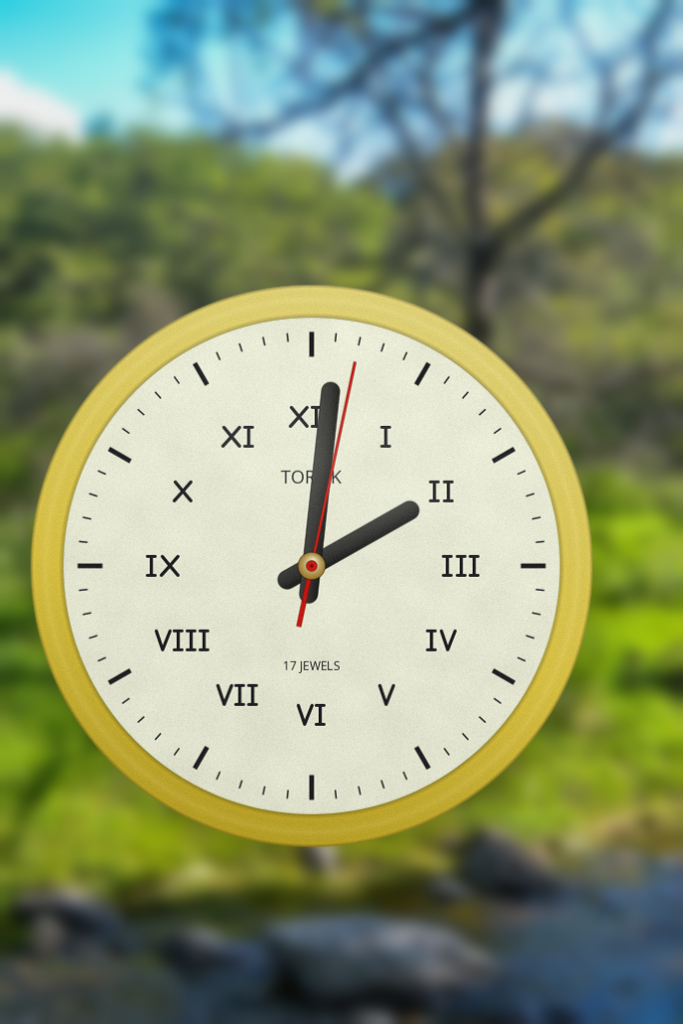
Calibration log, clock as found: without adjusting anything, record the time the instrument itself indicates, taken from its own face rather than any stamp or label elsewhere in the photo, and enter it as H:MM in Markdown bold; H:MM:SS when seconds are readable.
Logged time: **2:01:02**
